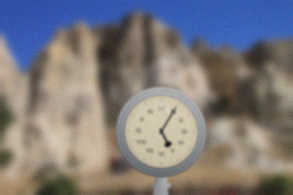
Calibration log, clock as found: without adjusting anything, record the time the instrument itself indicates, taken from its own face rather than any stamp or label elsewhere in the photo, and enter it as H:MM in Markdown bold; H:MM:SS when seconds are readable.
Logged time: **5:05**
